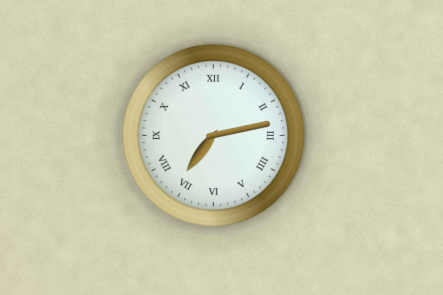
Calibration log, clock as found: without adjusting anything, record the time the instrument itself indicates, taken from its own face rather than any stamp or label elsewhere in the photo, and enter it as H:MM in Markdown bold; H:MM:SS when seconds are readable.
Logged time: **7:13**
